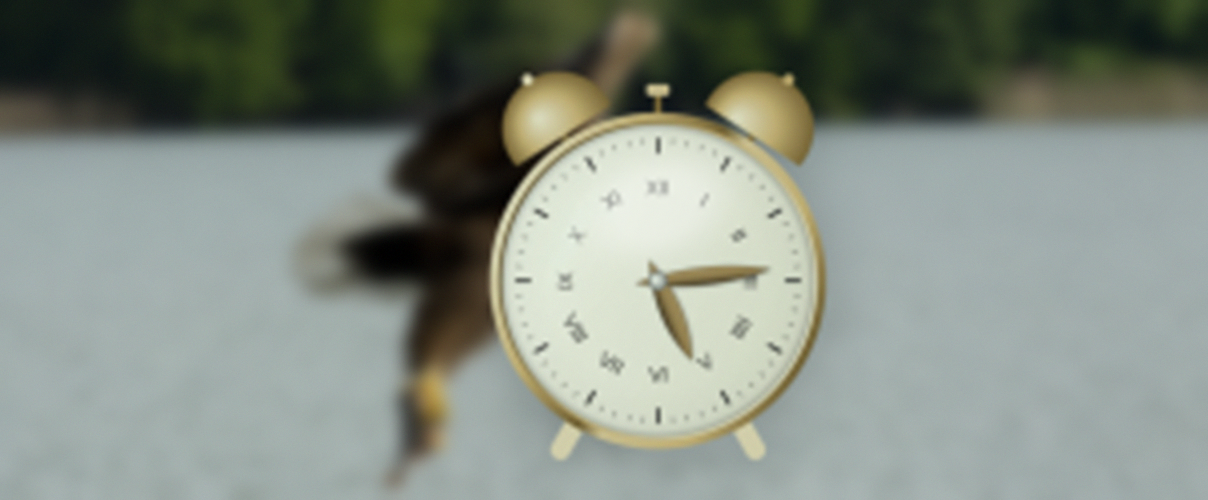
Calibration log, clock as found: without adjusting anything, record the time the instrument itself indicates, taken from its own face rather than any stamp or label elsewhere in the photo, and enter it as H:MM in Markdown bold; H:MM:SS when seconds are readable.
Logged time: **5:14**
